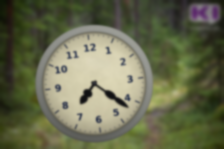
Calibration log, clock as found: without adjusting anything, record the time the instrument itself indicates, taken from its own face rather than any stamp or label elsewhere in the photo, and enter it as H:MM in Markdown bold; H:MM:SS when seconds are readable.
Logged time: **7:22**
